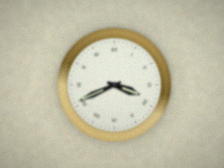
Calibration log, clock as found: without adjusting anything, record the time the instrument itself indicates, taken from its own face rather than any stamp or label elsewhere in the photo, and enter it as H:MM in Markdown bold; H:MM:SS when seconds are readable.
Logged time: **3:41**
